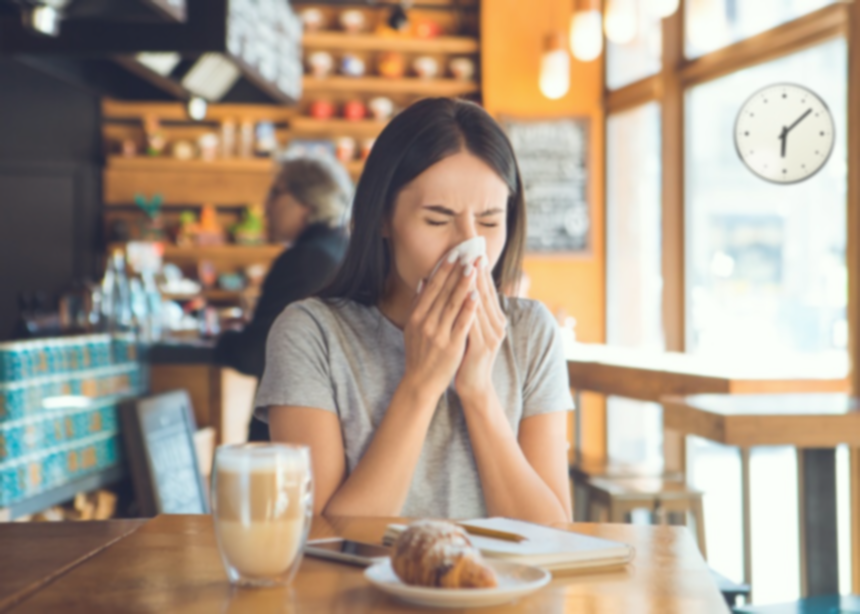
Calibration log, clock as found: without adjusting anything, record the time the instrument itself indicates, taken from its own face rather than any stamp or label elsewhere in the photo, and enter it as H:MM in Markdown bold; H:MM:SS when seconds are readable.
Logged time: **6:08**
